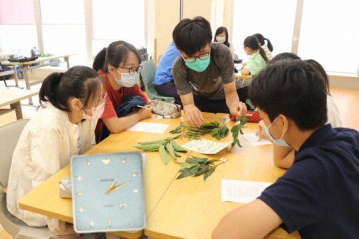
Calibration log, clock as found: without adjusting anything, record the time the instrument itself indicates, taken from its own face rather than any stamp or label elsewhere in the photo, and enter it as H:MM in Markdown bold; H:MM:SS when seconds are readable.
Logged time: **1:11**
